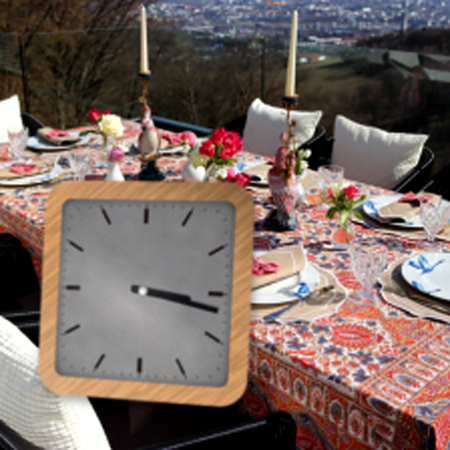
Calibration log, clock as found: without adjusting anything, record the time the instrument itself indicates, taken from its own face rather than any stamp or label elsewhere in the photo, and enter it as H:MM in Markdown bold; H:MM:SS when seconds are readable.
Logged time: **3:17**
